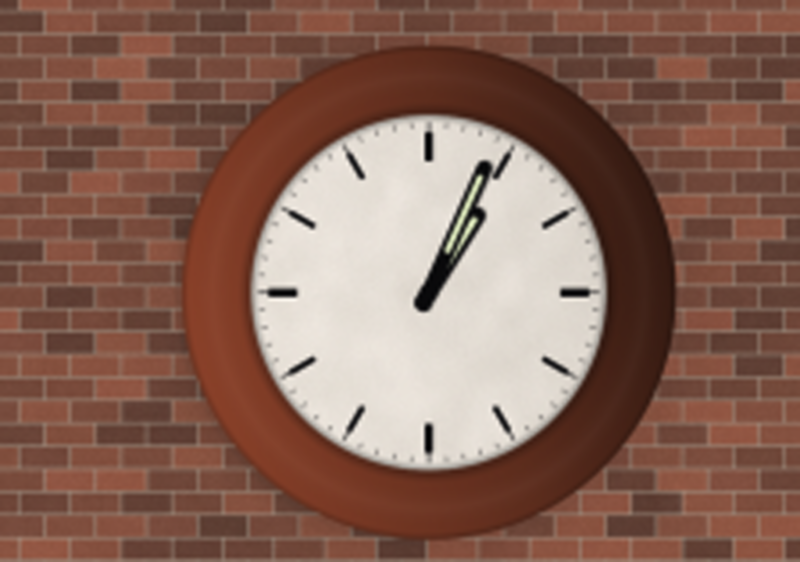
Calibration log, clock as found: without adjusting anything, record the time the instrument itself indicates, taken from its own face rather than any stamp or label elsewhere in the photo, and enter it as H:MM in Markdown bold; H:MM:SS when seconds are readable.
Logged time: **1:04**
